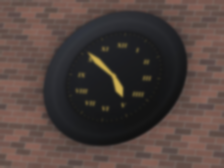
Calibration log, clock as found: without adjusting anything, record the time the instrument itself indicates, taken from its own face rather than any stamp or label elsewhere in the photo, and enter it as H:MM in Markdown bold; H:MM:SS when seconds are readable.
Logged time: **4:51**
